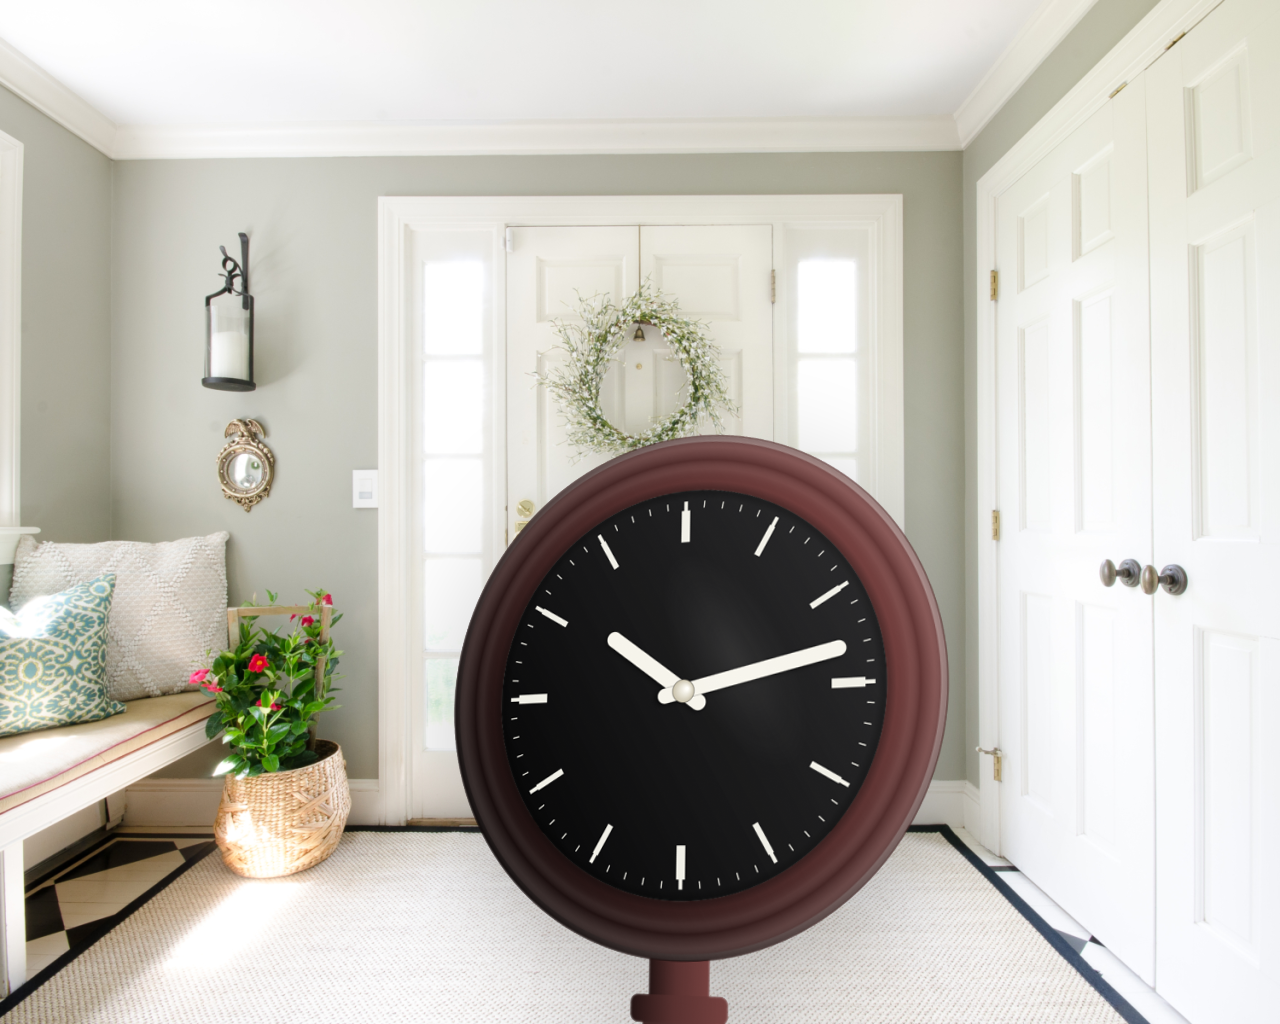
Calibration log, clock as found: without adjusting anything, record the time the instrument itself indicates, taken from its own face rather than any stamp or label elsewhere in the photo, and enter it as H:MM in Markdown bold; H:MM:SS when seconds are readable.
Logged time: **10:13**
